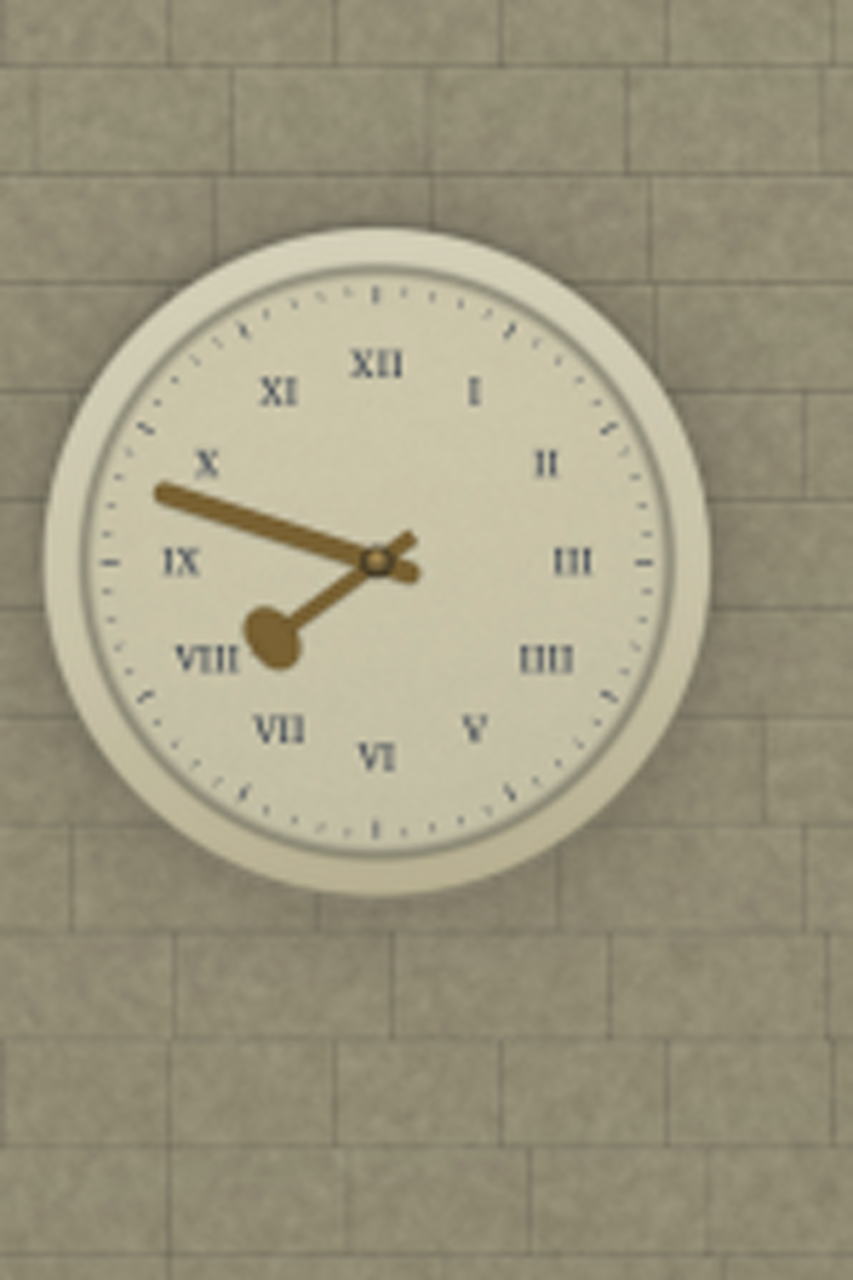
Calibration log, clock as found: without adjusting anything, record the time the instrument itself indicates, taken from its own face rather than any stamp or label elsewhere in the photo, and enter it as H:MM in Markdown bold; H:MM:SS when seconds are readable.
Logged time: **7:48**
